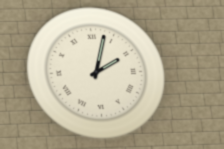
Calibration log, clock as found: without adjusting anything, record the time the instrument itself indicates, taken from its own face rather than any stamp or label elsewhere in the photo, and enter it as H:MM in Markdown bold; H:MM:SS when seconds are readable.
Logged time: **2:03**
